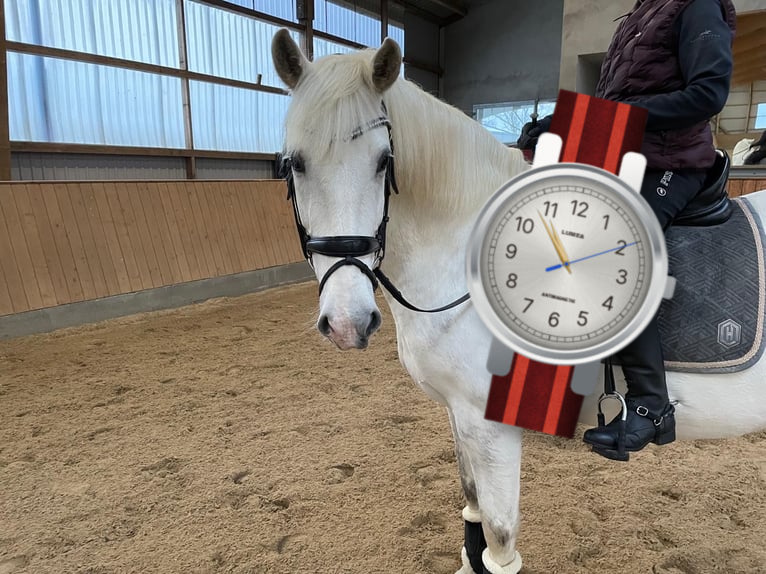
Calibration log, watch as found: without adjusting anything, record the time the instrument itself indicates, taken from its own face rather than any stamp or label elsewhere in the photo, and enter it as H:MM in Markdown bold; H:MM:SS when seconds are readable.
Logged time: **10:53:10**
